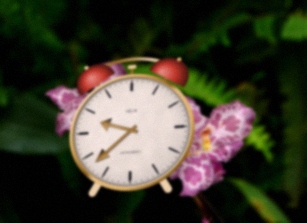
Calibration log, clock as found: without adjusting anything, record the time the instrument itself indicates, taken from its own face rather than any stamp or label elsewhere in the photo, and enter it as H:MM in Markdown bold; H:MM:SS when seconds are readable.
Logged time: **9:38**
